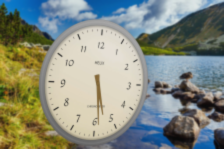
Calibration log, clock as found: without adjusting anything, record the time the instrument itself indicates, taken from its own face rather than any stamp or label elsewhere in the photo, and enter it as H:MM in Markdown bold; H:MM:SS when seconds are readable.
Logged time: **5:29**
